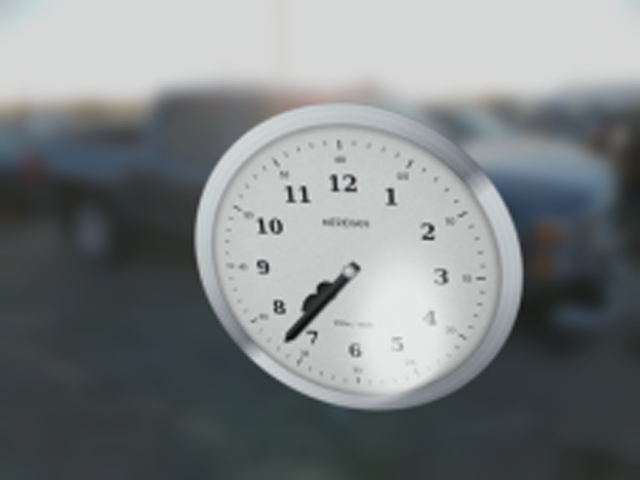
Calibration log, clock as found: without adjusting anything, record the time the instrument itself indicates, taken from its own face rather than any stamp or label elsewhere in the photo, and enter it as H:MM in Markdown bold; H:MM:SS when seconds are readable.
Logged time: **7:37**
